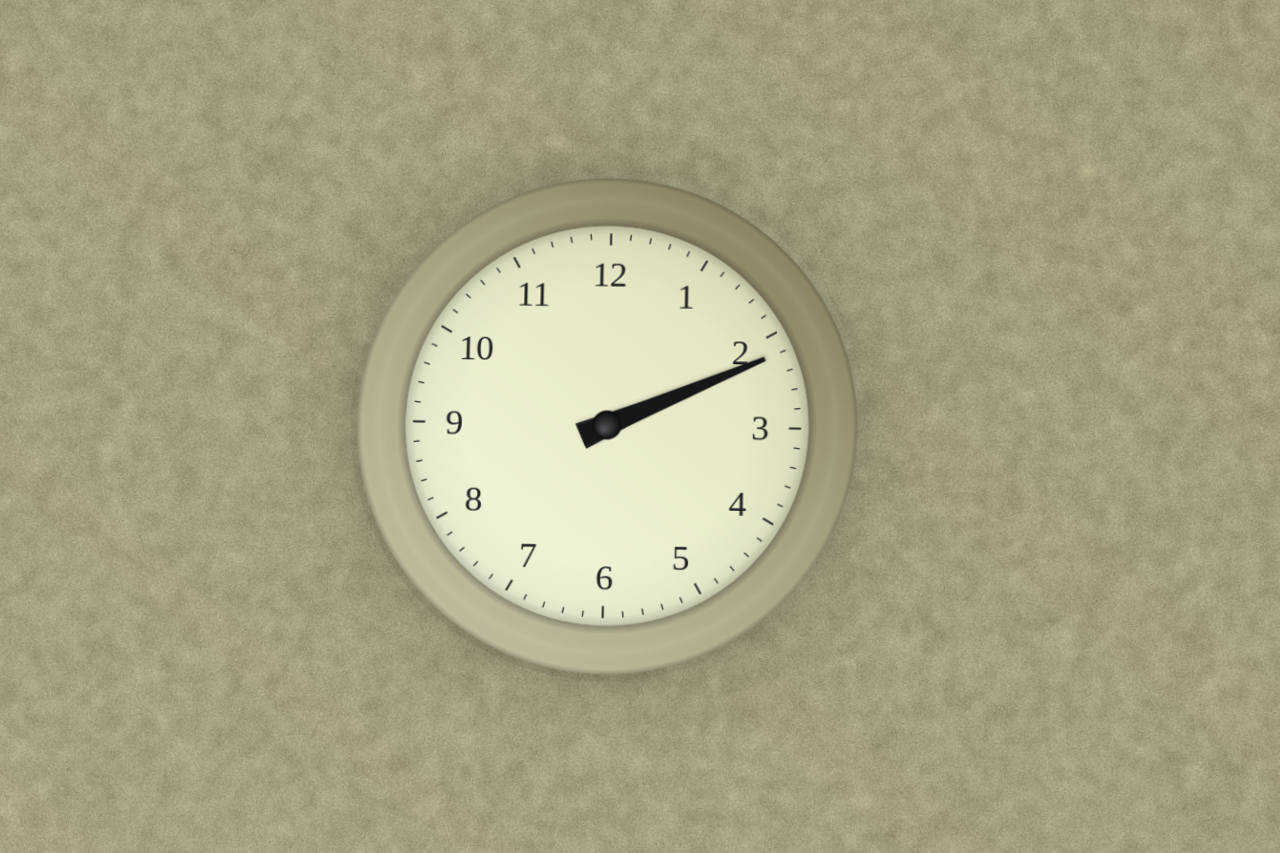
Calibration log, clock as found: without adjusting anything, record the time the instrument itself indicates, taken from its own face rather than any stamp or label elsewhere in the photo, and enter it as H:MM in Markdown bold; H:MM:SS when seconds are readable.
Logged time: **2:11**
